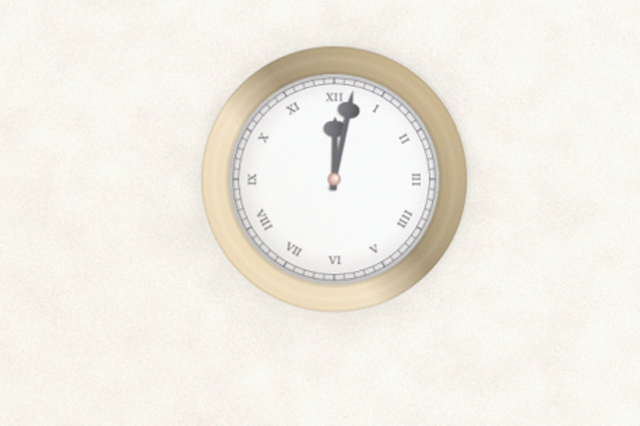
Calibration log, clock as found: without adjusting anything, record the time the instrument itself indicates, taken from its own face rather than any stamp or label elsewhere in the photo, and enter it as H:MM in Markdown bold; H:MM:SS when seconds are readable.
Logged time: **12:02**
